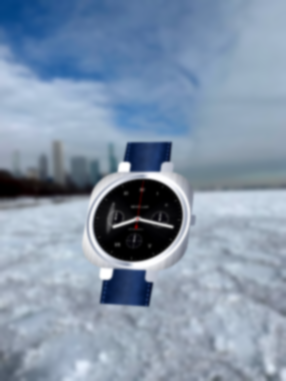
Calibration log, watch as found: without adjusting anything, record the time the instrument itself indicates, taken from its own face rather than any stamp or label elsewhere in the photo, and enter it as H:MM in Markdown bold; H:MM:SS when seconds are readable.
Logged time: **8:17**
